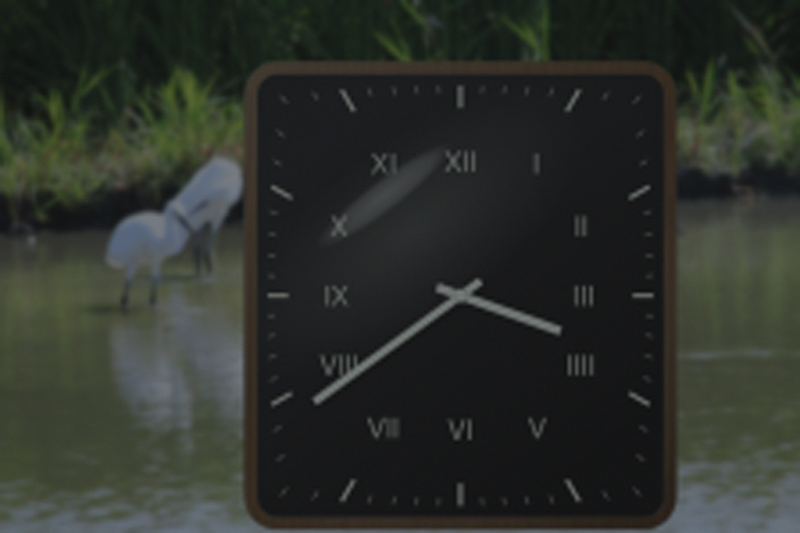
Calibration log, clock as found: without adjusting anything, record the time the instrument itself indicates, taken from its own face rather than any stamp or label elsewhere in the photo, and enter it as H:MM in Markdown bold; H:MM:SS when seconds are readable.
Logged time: **3:39**
